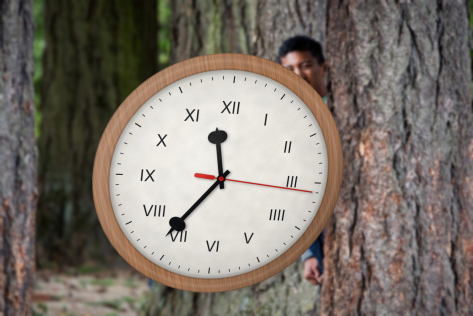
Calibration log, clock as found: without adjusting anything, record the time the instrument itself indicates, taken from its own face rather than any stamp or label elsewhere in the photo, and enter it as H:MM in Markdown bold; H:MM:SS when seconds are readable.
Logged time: **11:36:16**
